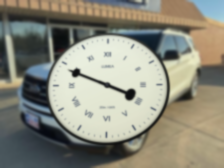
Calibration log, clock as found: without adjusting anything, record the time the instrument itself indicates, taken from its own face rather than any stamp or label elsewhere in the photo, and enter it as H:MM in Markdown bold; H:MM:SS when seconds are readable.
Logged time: **3:49**
